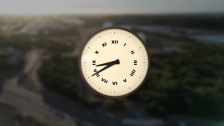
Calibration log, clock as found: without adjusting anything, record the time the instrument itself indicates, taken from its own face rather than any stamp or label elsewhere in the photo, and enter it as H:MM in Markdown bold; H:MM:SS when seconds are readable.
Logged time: **8:40**
